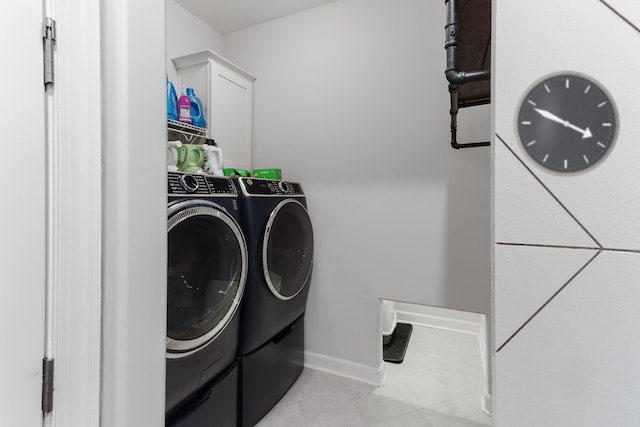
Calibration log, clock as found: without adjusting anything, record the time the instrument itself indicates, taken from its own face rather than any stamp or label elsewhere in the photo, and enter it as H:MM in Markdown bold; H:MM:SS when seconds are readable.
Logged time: **3:49**
